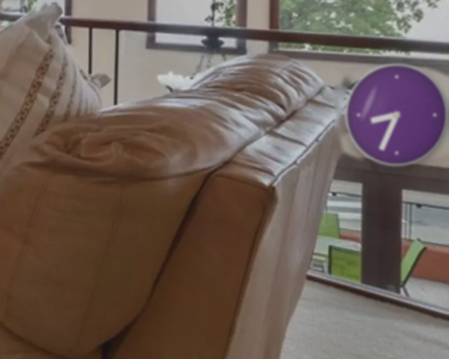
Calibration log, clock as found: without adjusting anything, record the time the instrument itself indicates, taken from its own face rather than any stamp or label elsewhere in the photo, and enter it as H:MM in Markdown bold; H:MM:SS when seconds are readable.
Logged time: **8:34**
